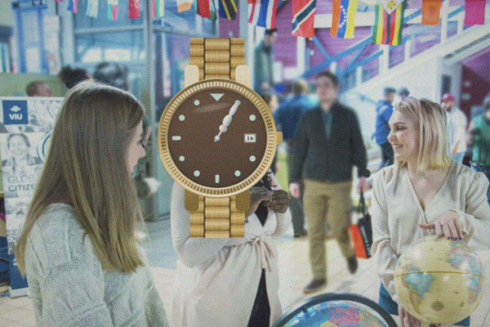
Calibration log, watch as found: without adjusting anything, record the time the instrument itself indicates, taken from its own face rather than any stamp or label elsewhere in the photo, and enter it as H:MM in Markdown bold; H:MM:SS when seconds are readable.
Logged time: **1:05**
